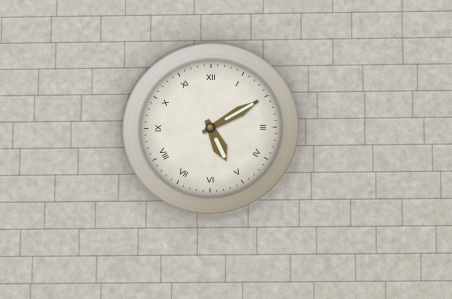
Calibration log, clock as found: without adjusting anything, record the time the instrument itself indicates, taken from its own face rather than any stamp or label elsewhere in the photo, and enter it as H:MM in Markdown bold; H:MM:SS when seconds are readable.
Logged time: **5:10**
